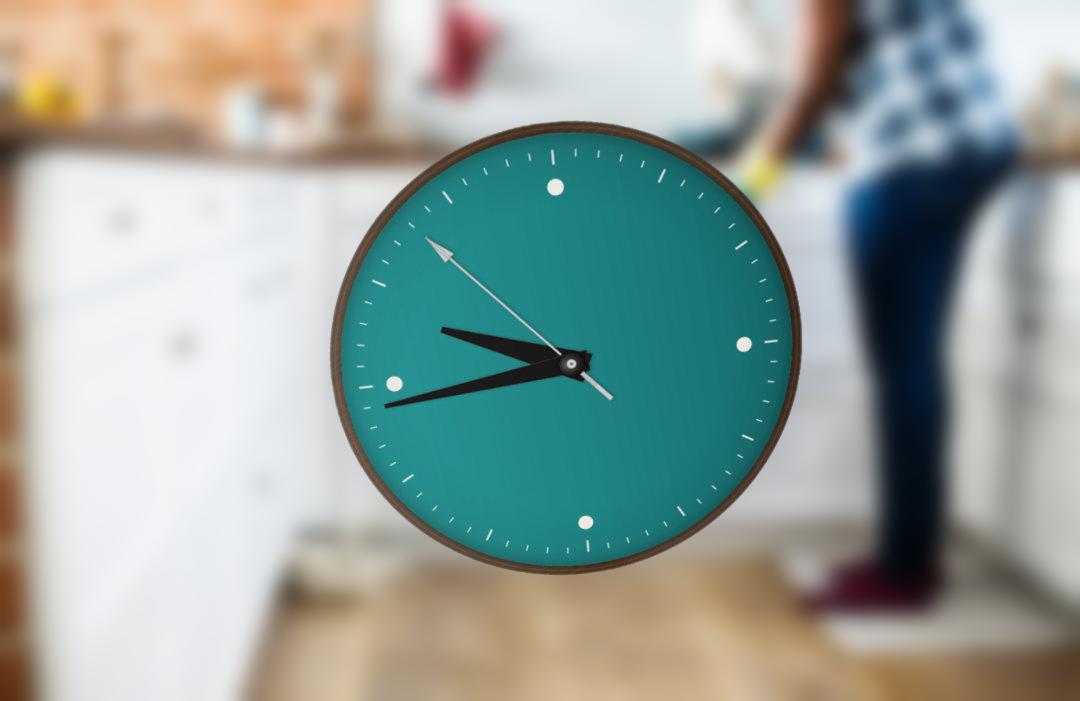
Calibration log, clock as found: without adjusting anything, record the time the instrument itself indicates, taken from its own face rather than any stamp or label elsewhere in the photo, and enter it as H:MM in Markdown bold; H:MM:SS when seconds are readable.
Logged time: **9:43:53**
